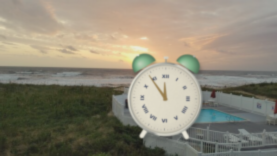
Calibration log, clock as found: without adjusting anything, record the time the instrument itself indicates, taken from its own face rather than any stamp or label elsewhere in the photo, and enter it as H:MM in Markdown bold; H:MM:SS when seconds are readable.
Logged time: **11:54**
